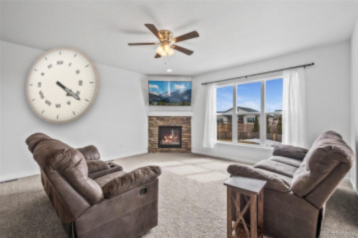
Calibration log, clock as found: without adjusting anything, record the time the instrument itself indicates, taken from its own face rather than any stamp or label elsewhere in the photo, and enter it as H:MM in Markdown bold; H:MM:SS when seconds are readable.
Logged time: **4:21**
